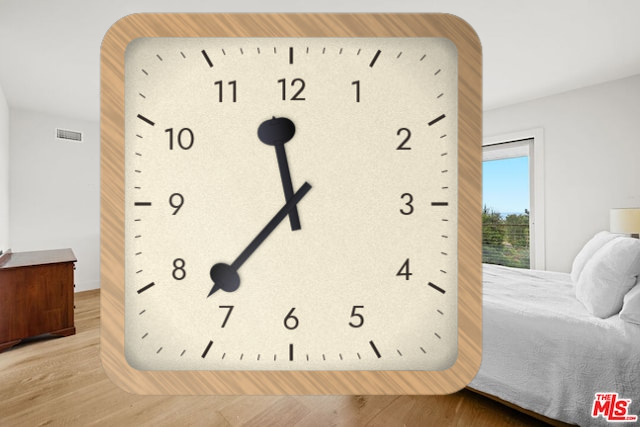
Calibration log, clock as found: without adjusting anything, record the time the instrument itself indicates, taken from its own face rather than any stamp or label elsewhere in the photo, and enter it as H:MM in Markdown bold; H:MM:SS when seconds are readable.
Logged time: **11:37**
